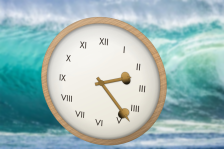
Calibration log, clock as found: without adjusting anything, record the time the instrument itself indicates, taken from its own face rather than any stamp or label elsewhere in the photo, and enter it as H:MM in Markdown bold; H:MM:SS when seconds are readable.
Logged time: **2:23**
